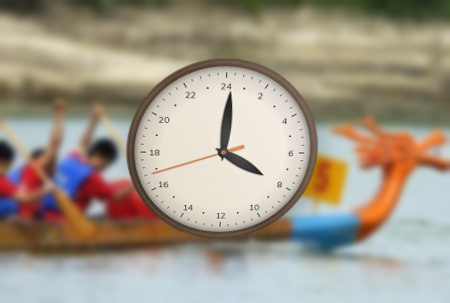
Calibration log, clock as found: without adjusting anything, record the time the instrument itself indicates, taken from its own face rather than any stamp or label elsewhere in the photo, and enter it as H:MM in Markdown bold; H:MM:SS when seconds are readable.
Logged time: **8:00:42**
